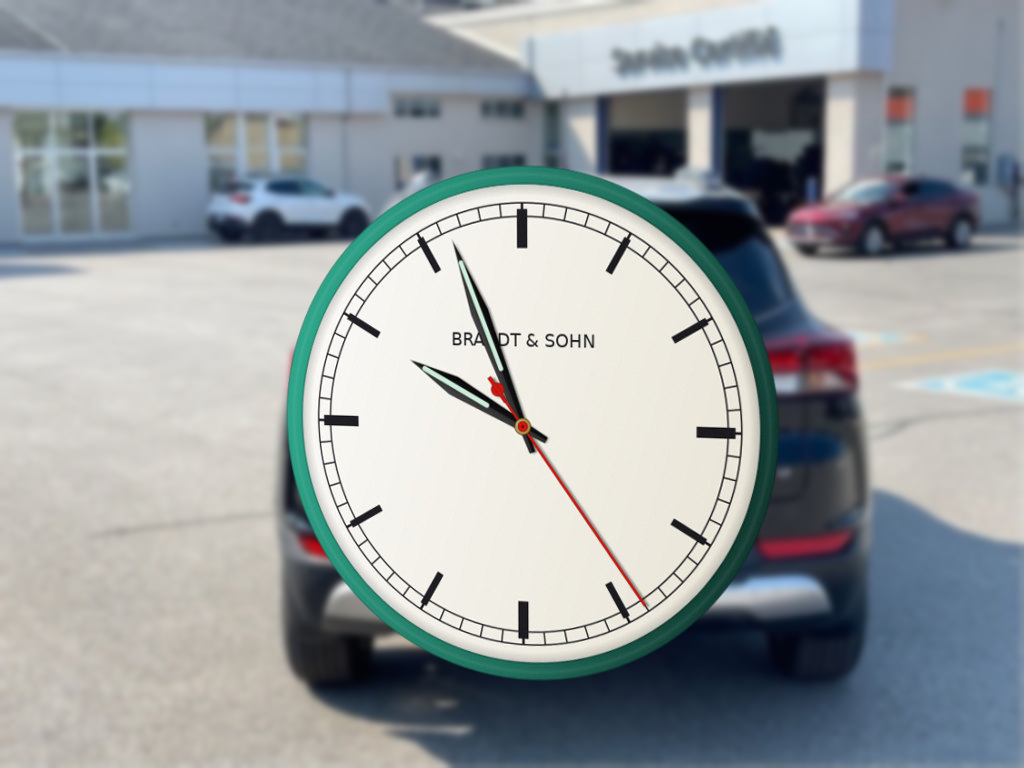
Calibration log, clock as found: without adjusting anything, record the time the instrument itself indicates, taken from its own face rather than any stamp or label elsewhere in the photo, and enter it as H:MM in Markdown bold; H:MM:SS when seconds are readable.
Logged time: **9:56:24**
